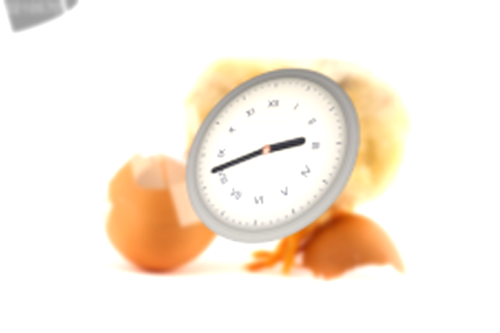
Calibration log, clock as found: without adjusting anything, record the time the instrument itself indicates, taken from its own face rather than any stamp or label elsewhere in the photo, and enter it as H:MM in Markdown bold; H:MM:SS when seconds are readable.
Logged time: **2:42**
